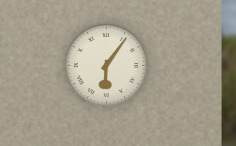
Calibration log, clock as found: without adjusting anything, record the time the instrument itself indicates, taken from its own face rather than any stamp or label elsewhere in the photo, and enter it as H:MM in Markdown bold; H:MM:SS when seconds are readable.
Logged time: **6:06**
